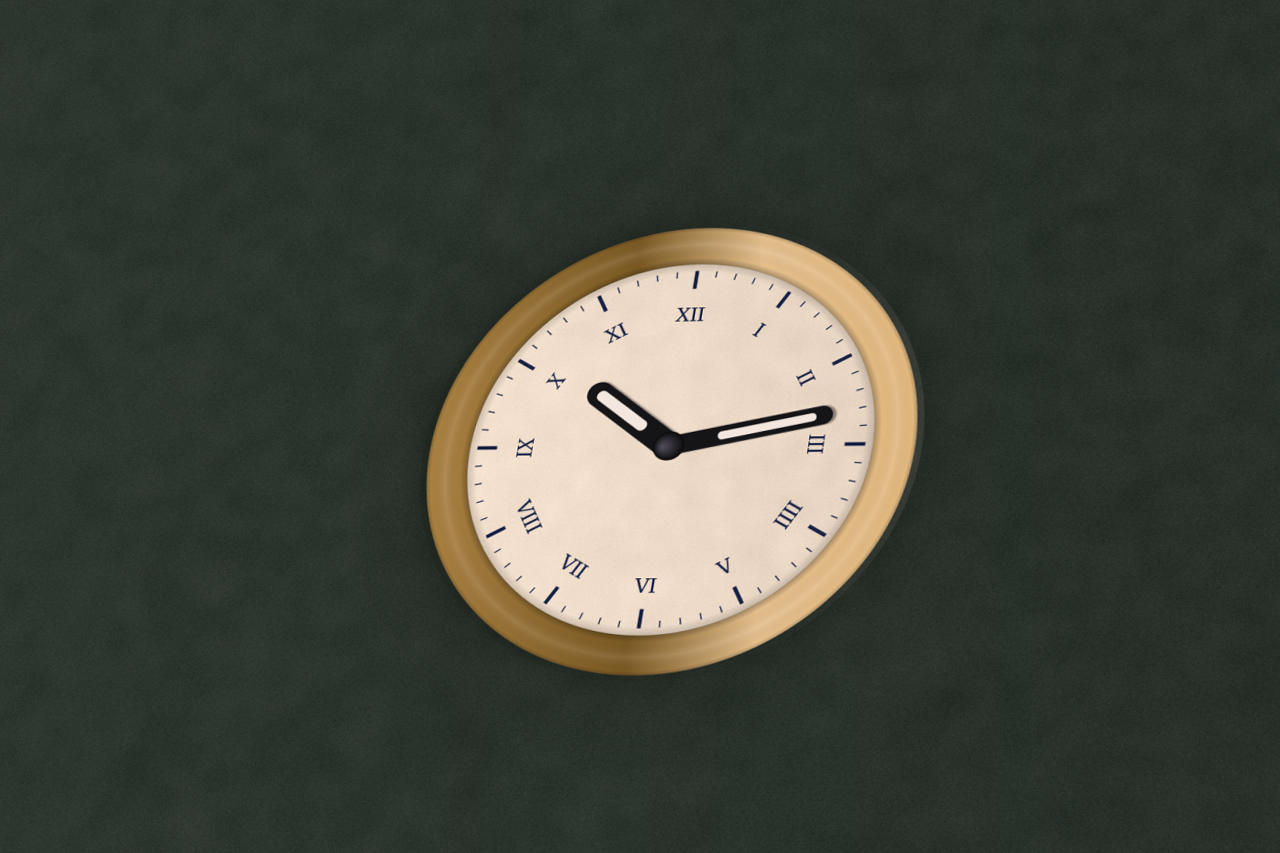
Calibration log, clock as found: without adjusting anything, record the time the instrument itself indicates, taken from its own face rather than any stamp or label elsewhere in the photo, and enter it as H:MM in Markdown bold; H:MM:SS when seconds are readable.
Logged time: **10:13**
